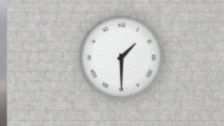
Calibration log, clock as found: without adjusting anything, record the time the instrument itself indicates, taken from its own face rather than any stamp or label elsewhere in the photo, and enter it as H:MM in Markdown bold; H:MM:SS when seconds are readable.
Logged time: **1:30**
